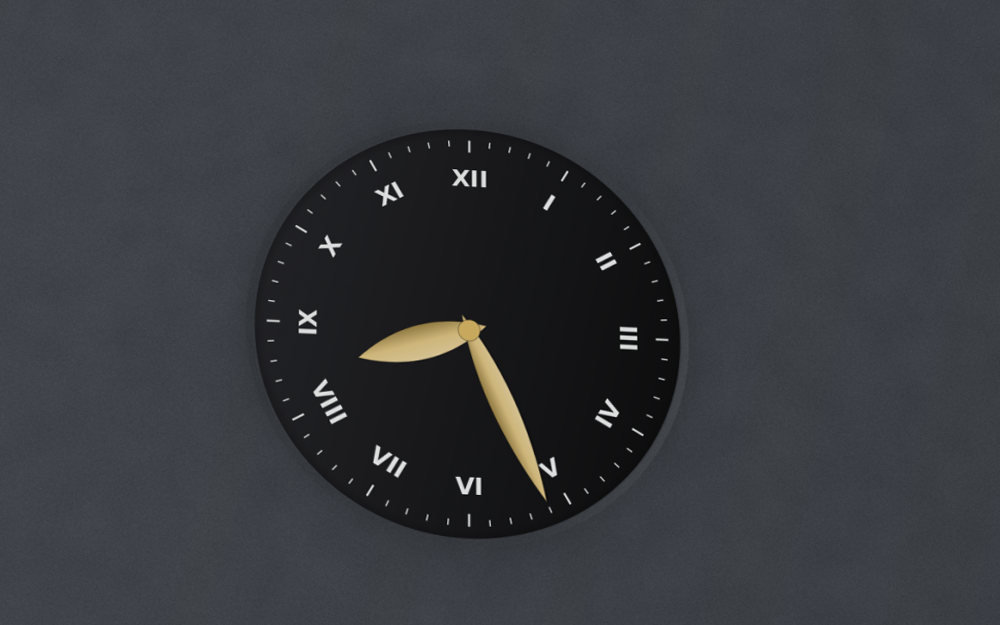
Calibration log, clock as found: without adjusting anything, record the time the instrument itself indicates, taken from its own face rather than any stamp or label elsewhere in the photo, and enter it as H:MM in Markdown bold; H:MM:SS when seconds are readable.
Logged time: **8:26**
